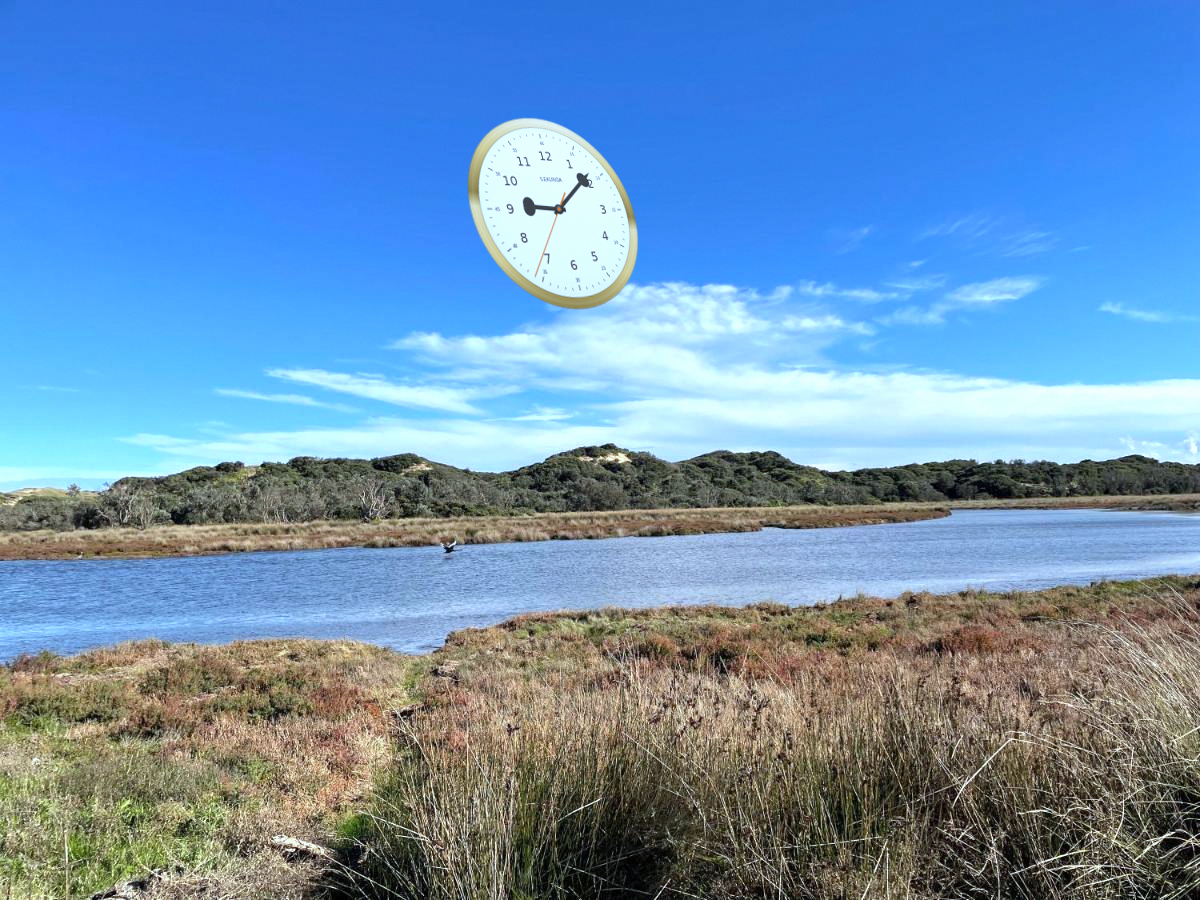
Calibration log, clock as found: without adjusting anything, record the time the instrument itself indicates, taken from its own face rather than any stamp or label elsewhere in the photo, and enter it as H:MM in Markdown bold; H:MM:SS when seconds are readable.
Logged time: **9:08:36**
